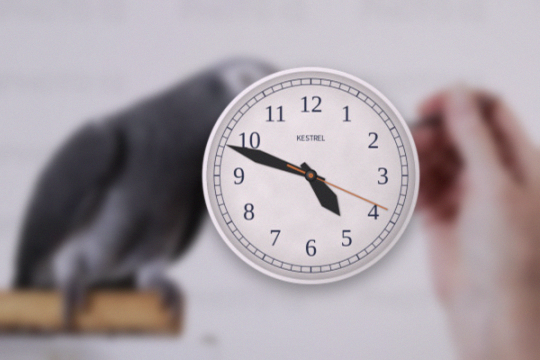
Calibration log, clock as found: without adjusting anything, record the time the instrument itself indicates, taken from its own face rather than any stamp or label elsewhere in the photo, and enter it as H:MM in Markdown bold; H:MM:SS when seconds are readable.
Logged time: **4:48:19**
